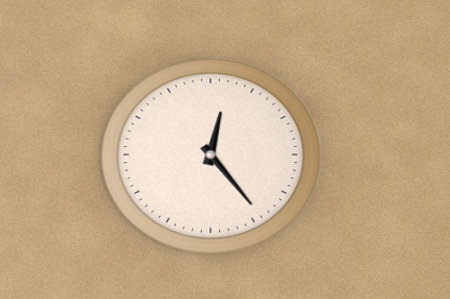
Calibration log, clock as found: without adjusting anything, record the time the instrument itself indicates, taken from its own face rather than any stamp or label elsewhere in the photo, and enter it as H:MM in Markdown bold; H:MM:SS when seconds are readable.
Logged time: **12:24**
